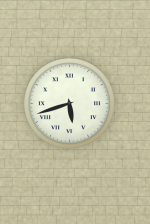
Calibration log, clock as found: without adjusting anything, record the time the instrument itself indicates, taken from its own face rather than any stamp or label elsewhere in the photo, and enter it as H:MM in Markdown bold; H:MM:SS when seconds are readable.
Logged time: **5:42**
